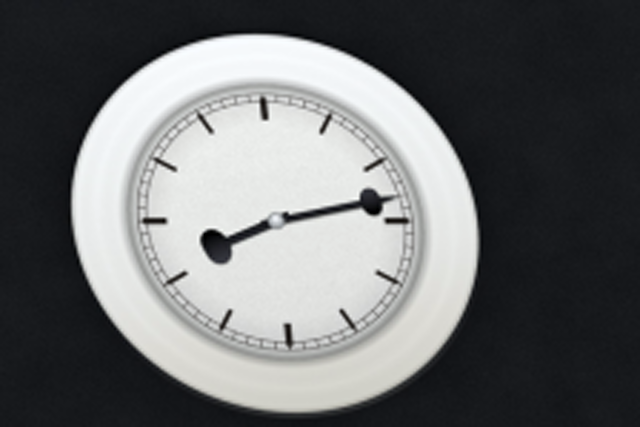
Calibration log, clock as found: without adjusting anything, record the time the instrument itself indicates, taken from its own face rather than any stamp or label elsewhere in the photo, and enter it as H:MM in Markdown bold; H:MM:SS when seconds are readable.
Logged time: **8:13**
